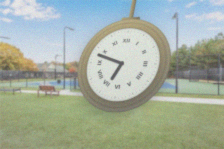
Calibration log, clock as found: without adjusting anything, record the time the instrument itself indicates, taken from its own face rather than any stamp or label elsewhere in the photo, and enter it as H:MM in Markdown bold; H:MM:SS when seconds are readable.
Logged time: **6:48**
